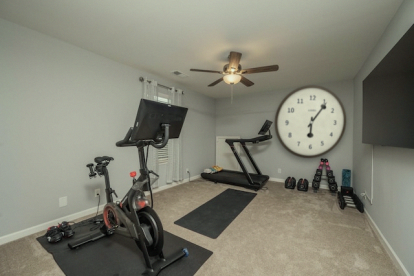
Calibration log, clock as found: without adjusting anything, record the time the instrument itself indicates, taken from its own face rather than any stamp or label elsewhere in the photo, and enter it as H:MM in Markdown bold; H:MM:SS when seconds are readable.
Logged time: **6:06**
